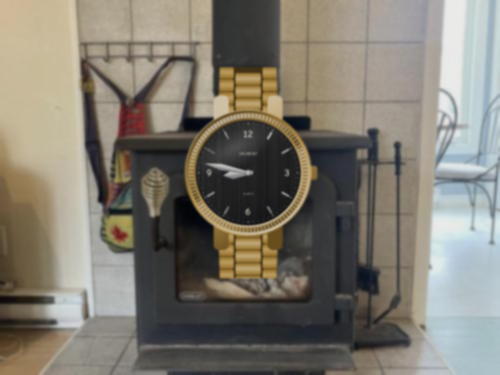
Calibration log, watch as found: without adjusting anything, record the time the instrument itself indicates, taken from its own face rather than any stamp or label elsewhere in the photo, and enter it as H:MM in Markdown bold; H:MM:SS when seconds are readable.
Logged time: **8:47**
